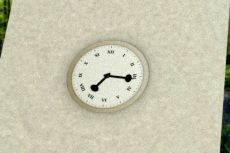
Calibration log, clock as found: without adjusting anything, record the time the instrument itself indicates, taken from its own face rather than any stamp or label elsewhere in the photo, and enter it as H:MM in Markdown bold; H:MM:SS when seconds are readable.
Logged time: **7:16**
